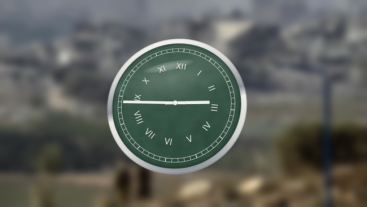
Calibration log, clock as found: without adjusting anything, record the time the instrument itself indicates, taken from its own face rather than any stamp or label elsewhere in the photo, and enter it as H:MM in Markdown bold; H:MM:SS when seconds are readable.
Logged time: **2:44**
